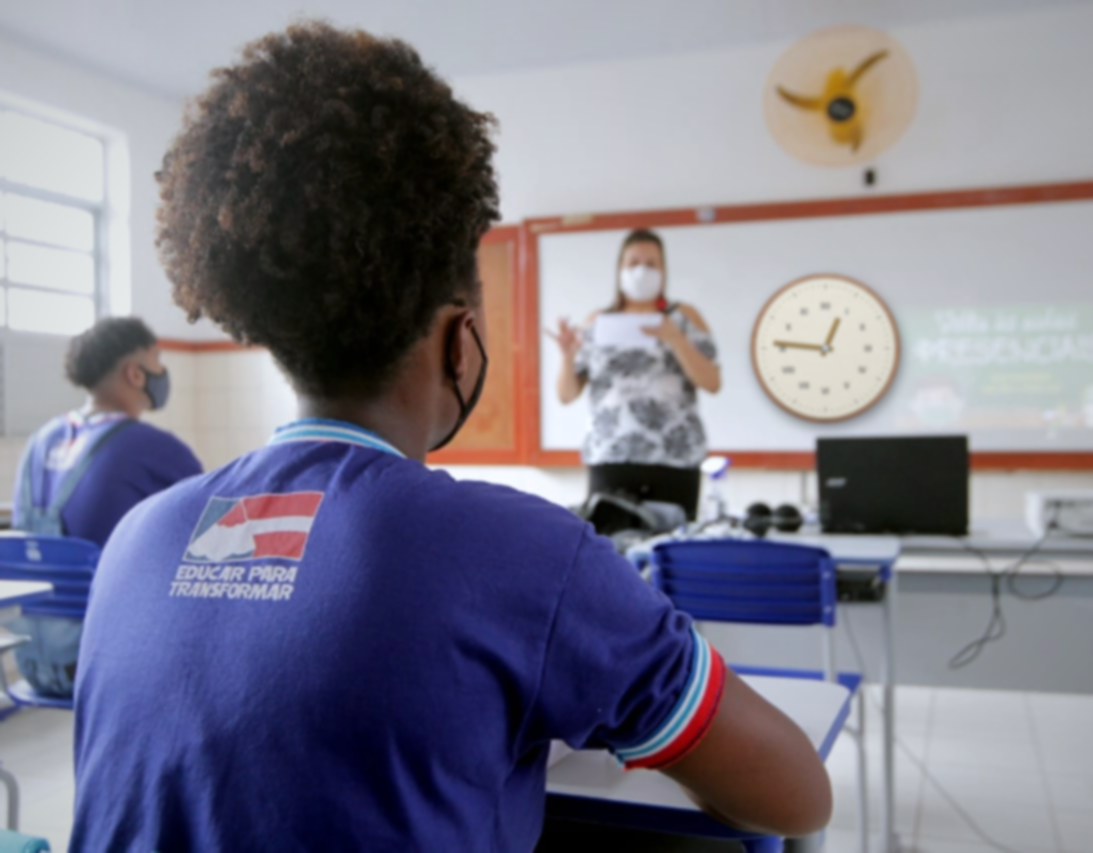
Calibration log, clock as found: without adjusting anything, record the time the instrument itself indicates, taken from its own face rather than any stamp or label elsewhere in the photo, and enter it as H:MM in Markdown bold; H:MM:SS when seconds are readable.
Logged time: **12:46**
